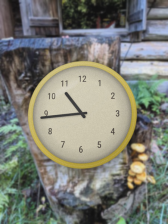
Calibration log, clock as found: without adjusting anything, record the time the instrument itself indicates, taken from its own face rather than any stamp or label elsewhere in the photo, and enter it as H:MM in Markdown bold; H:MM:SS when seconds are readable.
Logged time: **10:44**
